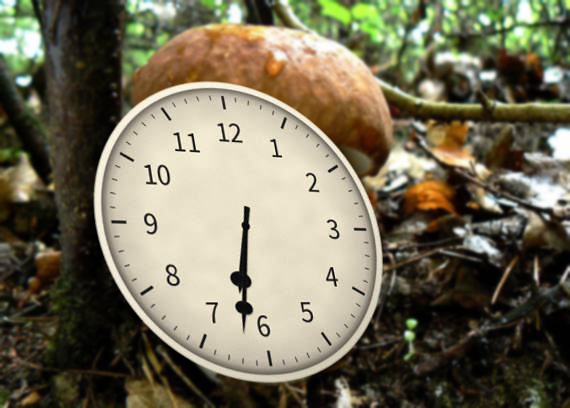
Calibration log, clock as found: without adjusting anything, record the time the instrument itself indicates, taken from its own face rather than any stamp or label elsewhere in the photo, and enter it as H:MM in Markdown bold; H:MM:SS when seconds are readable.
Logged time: **6:32**
